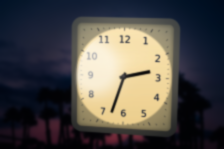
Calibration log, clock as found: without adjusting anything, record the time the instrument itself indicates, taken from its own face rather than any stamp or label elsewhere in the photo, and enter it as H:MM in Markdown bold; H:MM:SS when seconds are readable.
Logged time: **2:33**
